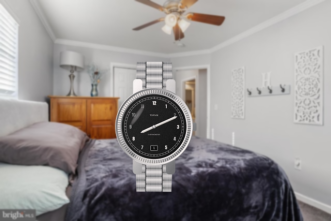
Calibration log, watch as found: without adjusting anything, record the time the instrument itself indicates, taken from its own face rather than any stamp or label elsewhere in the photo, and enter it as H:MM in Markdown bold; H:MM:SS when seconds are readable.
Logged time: **8:11**
